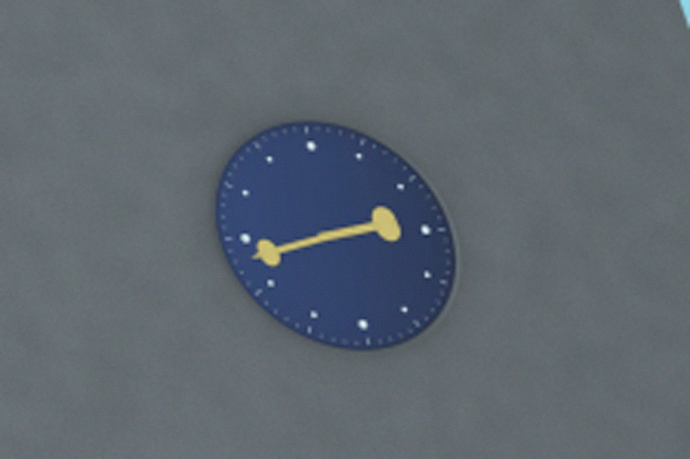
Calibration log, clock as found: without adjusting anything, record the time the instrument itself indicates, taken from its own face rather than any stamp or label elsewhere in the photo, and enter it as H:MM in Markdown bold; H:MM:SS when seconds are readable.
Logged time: **2:43**
